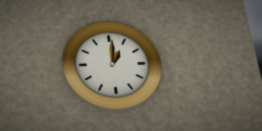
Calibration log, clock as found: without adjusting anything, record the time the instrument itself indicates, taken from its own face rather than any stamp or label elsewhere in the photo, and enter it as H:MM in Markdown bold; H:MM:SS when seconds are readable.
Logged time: **1:01**
